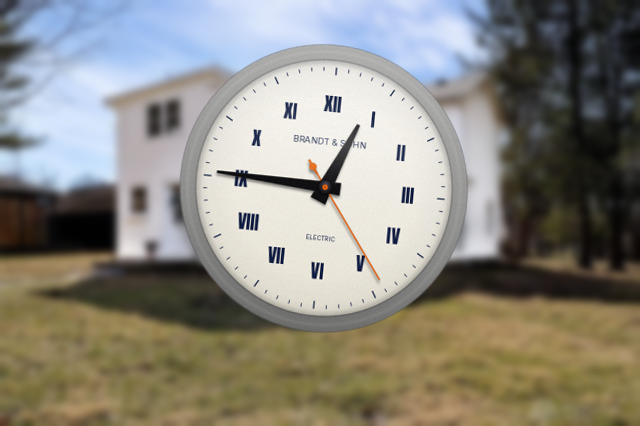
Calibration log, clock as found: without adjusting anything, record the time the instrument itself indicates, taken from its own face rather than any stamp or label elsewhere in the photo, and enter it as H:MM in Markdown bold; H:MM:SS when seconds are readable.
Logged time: **12:45:24**
